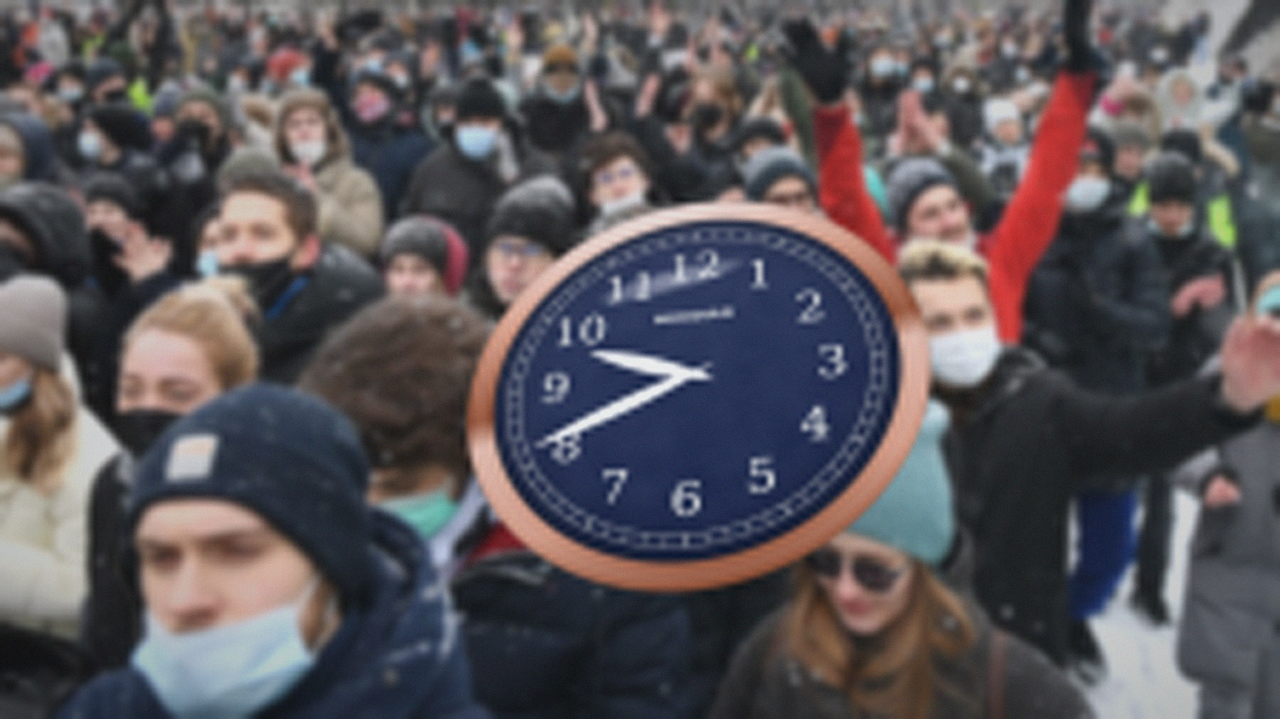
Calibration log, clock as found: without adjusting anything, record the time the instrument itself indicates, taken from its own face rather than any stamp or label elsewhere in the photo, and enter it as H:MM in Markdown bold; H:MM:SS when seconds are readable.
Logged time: **9:41**
